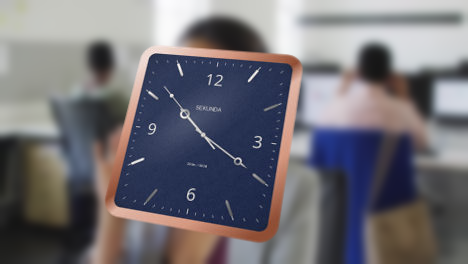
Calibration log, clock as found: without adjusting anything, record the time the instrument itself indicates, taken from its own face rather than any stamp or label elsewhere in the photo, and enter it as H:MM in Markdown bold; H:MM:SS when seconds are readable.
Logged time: **10:19:52**
